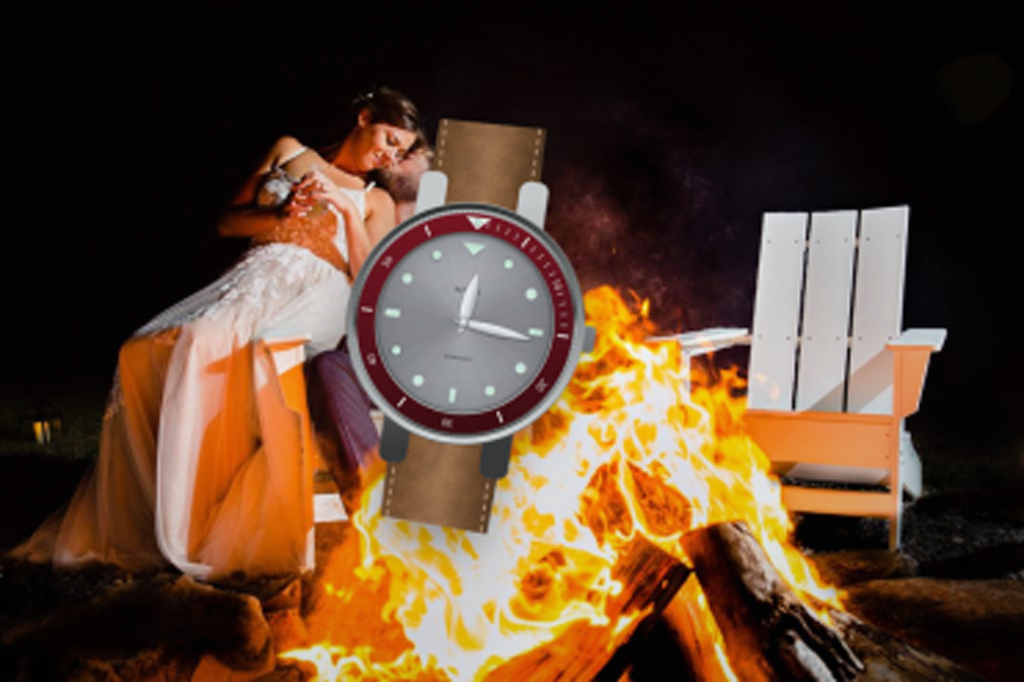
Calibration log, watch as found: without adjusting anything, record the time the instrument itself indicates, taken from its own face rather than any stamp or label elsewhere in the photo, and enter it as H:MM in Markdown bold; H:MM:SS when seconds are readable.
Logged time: **12:16**
